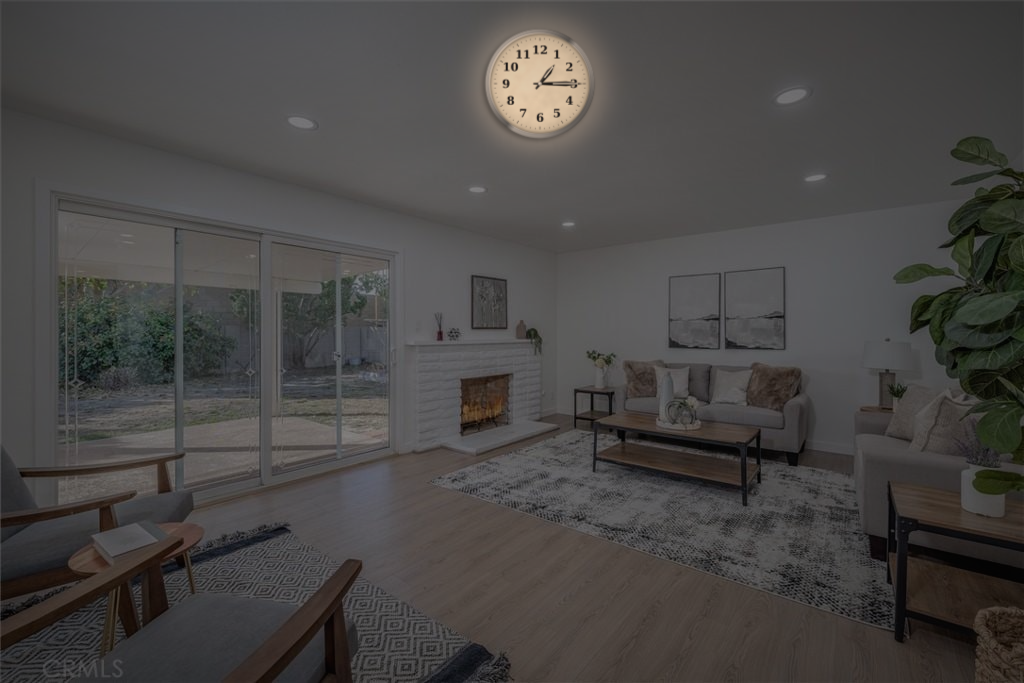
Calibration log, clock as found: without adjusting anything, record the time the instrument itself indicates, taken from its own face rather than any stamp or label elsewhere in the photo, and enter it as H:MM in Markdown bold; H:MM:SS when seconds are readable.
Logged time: **1:15**
